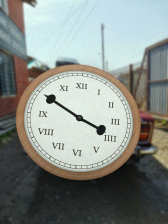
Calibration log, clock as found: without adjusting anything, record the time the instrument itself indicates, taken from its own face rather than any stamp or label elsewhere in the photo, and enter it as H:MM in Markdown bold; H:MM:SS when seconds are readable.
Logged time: **3:50**
